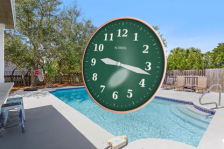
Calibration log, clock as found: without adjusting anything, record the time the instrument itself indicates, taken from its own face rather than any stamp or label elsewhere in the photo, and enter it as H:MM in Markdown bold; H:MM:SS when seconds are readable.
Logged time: **9:17**
